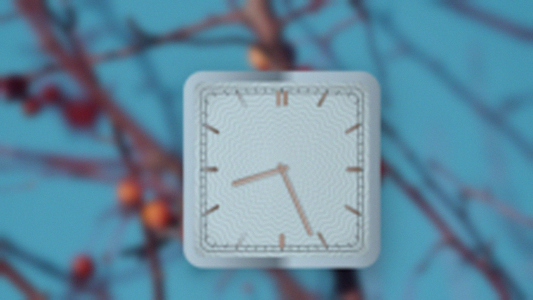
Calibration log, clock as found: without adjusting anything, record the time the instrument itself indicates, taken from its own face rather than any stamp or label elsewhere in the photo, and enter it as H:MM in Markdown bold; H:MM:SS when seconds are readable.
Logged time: **8:26**
